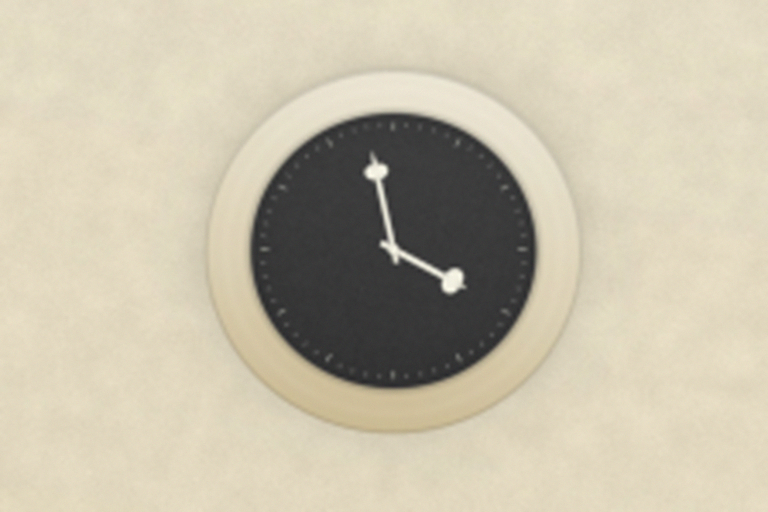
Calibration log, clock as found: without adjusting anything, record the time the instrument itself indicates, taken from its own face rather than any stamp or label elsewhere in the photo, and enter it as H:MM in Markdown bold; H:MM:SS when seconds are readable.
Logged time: **3:58**
